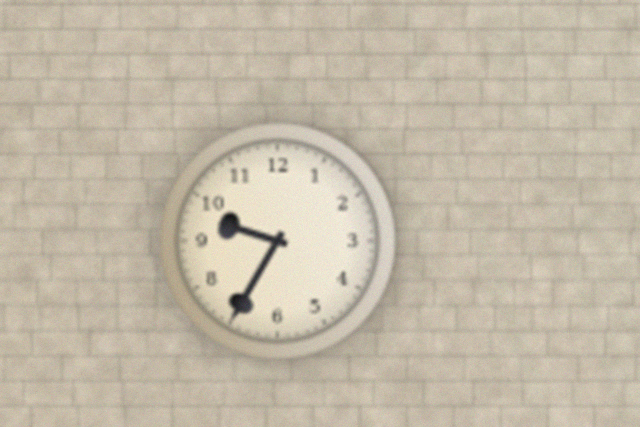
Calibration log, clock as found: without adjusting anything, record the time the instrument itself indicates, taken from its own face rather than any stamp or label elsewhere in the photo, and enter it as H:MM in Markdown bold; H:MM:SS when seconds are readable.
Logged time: **9:35**
